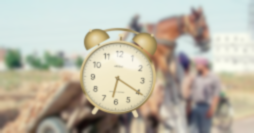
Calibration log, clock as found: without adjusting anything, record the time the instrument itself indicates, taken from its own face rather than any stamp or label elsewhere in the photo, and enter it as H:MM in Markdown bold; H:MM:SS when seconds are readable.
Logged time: **6:20**
